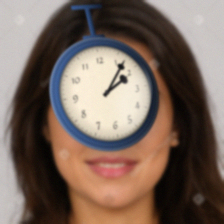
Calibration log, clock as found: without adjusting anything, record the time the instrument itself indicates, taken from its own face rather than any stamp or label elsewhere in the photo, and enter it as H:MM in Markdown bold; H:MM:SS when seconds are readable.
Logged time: **2:07**
